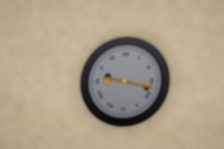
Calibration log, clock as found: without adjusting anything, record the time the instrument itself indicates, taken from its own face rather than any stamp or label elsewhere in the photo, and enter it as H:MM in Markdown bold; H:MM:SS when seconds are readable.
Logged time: **9:17**
